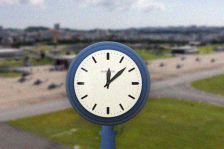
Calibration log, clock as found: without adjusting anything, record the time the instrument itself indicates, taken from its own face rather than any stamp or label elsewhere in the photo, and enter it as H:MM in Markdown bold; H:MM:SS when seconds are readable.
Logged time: **12:08**
